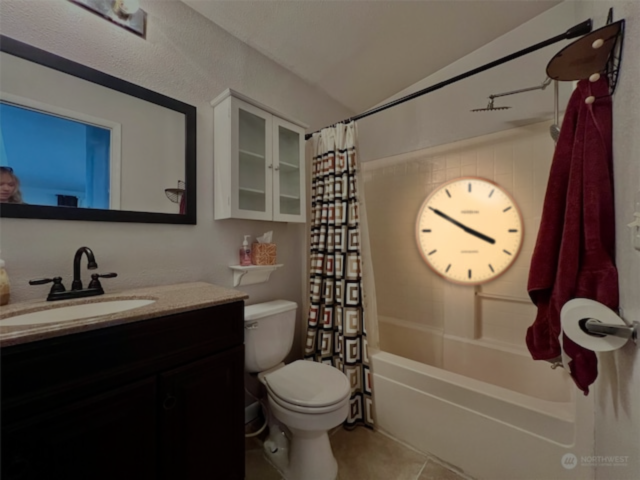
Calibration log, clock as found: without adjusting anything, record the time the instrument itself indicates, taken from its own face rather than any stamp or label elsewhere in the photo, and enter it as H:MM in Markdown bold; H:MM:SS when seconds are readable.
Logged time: **3:50**
